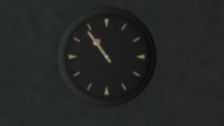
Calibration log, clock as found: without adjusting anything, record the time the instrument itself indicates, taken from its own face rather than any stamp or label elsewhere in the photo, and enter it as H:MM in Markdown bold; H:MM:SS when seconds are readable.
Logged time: **10:54**
